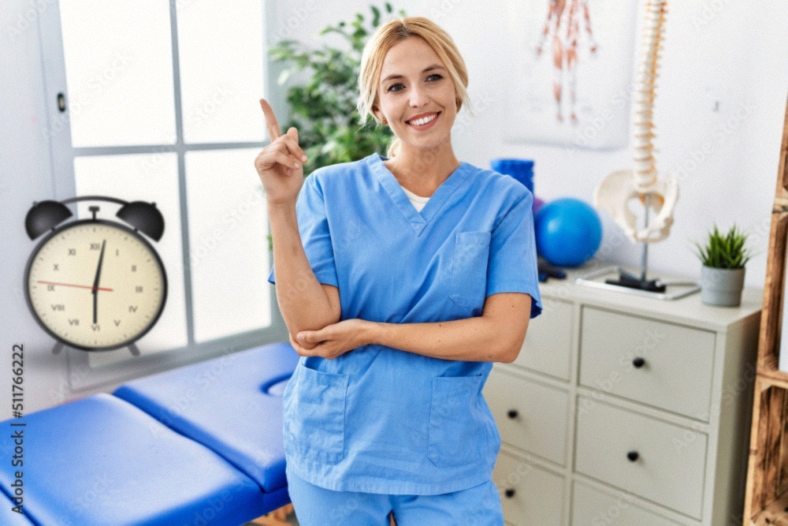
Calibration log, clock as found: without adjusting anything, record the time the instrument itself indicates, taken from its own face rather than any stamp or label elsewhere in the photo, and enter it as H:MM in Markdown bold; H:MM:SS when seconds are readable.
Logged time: **6:01:46**
